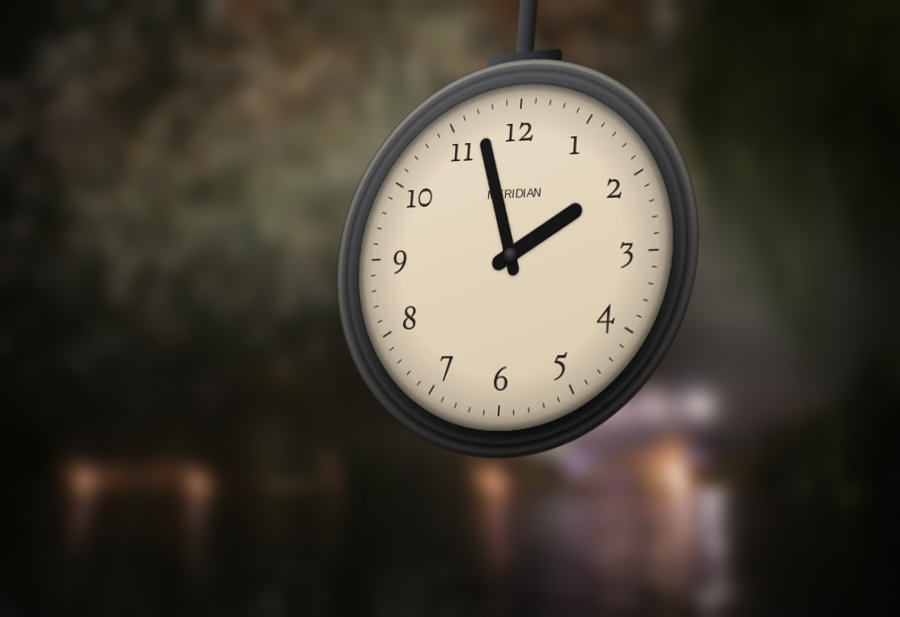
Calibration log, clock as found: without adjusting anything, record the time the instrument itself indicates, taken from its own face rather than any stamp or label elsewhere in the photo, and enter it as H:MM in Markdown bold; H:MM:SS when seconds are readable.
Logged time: **1:57**
